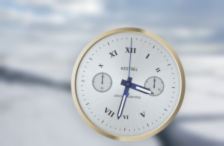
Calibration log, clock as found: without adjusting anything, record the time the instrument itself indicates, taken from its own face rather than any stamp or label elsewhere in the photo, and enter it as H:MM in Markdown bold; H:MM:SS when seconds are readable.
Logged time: **3:32**
